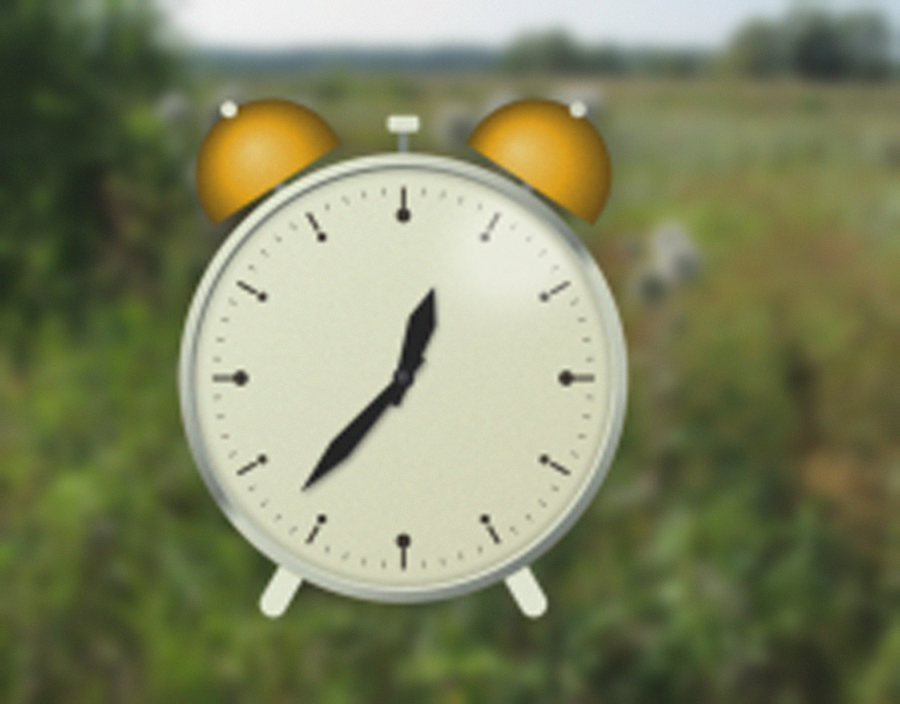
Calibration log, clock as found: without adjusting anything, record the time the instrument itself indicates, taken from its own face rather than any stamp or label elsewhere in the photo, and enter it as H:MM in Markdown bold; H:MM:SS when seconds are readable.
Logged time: **12:37**
